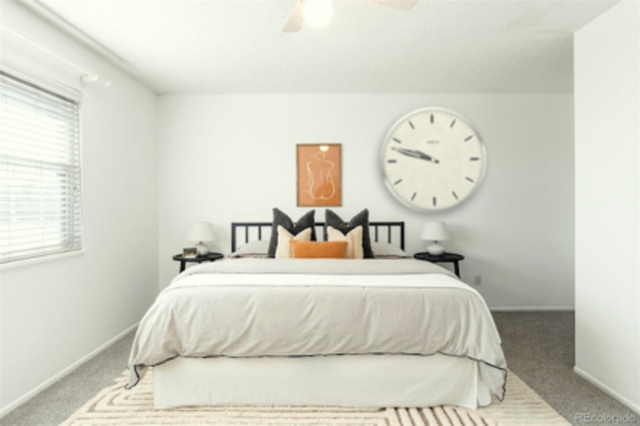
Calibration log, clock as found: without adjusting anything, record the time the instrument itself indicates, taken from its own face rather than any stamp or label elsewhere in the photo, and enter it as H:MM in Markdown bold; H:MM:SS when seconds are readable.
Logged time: **9:48**
